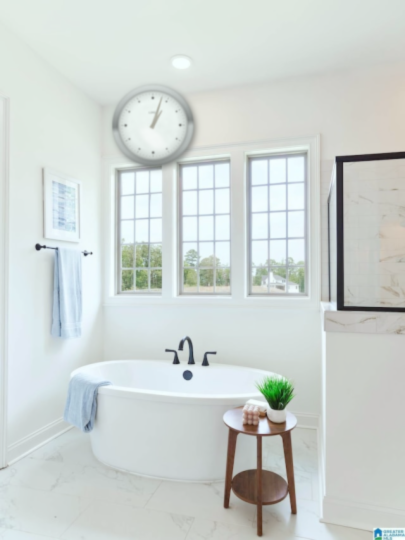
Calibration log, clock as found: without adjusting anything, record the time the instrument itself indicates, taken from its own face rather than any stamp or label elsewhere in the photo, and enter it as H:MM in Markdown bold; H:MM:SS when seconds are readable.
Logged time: **1:03**
